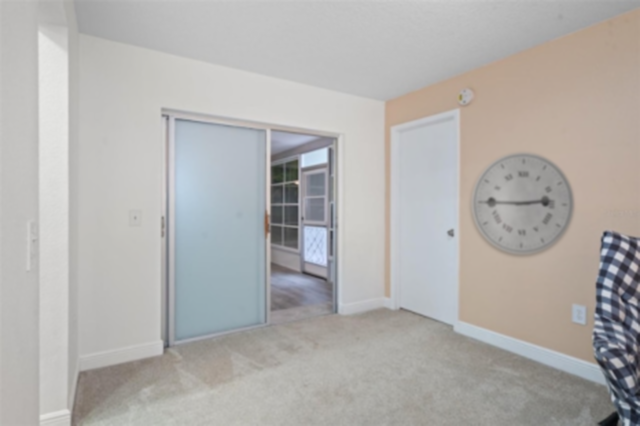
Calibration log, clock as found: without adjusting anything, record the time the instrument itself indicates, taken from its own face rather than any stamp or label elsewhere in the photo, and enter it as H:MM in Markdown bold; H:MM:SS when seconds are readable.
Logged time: **2:45**
